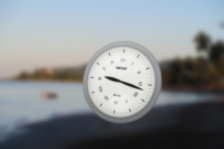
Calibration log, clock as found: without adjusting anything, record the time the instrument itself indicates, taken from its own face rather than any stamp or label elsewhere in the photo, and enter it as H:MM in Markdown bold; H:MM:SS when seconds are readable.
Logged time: **9:17**
